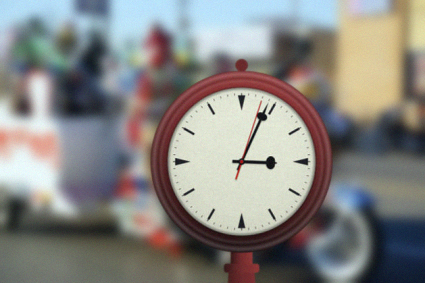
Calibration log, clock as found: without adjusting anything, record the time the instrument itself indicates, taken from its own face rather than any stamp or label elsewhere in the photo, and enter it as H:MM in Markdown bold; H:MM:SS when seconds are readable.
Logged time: **3:04:03**
